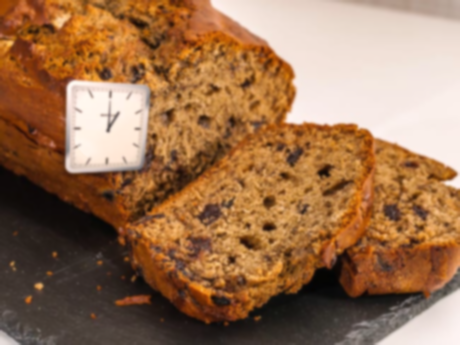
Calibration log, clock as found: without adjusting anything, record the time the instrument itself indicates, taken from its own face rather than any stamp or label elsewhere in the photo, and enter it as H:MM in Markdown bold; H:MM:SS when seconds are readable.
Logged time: **1:00**
